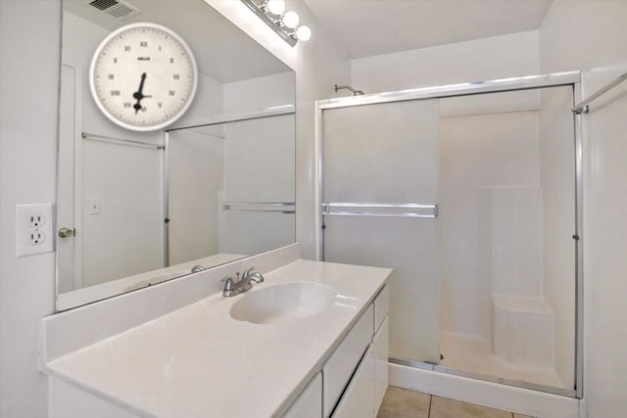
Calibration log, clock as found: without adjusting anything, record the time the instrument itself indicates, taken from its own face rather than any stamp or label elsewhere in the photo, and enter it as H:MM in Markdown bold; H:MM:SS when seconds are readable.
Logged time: **6:32**
